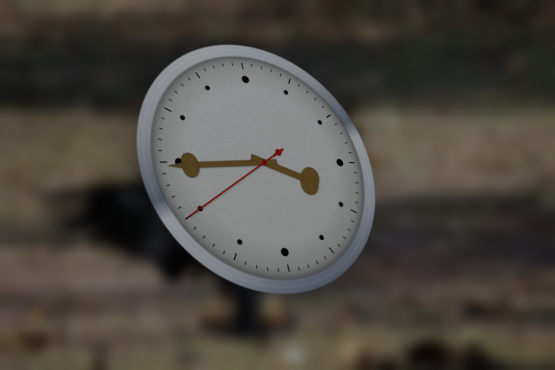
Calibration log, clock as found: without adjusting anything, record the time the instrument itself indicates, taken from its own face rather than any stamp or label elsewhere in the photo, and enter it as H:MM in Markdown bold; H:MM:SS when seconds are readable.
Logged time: **3:44:40**
